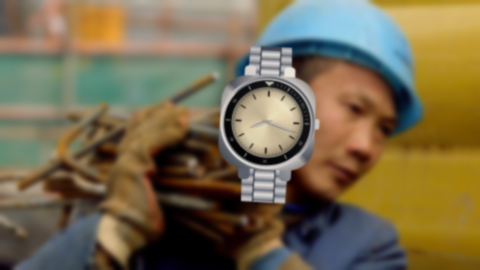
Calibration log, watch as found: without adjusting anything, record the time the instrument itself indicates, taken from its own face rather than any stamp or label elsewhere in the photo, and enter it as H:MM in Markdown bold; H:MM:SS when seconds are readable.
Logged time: **8:18**
